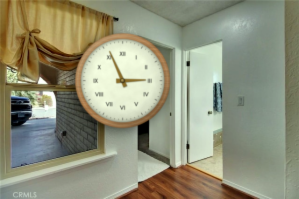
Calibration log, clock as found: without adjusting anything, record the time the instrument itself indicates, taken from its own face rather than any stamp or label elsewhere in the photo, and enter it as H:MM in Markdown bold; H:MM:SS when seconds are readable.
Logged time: **2:56**
